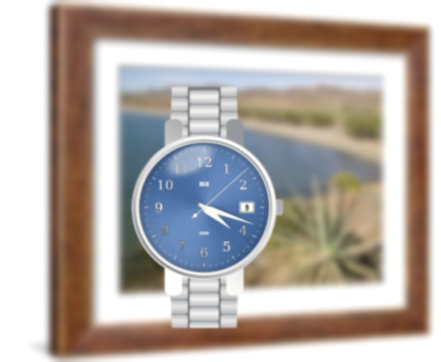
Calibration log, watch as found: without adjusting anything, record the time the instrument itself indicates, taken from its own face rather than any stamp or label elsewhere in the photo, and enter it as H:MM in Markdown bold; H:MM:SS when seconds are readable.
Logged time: **4:18:08**
